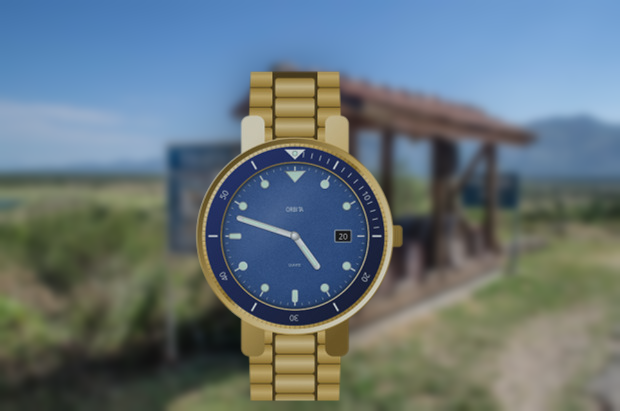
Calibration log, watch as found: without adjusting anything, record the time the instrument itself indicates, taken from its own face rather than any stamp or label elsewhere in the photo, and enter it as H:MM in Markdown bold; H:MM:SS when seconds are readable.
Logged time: **4:48**
